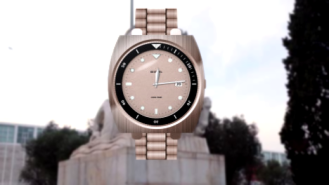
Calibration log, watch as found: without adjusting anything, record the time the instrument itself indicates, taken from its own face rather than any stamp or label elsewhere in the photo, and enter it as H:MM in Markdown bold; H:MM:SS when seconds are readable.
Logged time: **12:14**
